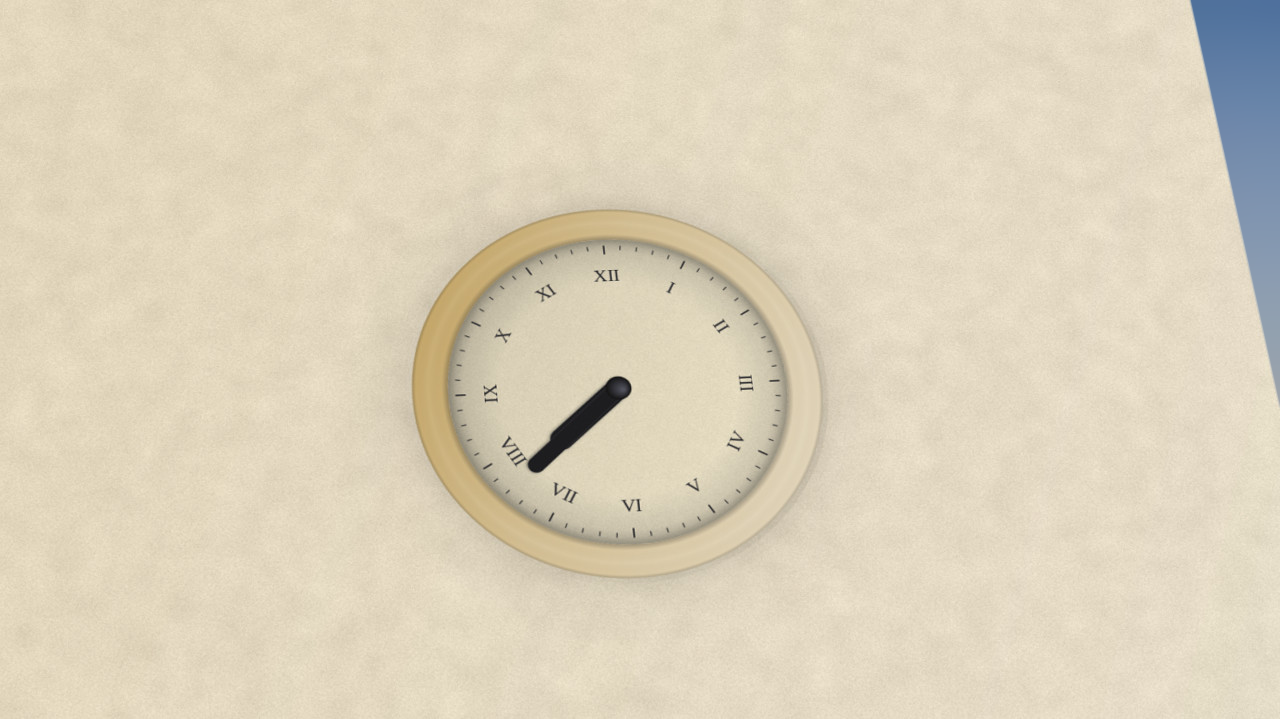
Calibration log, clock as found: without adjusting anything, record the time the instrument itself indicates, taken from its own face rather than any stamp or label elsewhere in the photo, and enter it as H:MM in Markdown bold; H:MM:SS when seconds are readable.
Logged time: **7:38**
